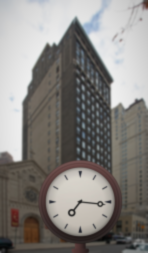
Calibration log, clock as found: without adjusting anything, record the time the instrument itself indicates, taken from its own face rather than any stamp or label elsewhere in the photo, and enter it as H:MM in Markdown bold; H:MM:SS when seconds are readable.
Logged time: **7:16**
